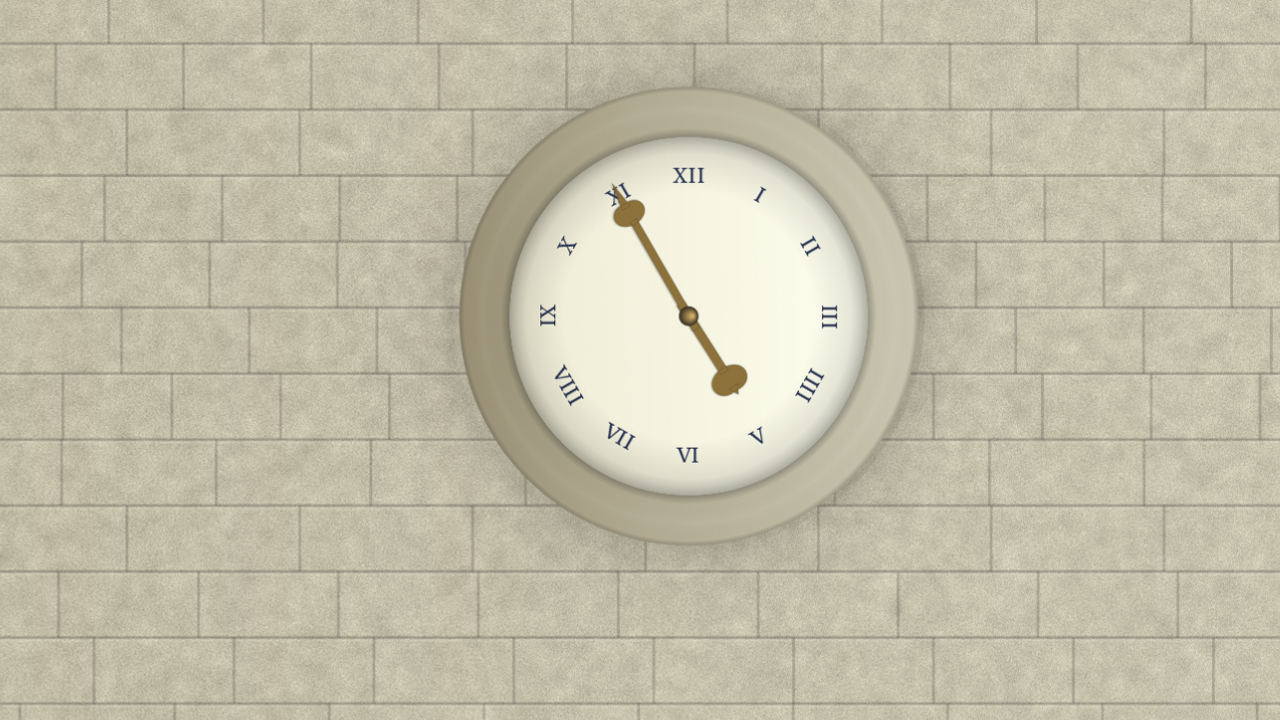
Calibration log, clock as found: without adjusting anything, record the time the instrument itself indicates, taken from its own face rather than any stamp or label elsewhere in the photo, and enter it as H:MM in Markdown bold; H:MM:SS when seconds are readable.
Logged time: **4:55**
